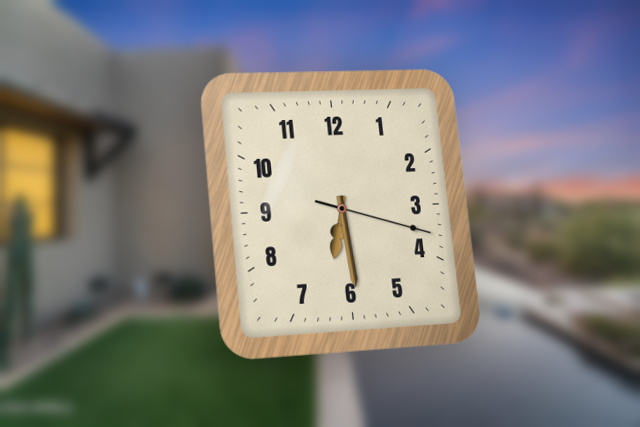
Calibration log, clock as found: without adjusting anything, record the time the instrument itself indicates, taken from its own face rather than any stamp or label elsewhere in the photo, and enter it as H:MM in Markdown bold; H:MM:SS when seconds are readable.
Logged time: **6:29:18**
